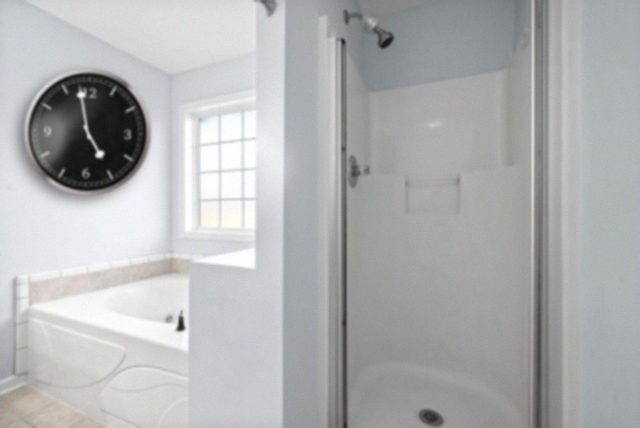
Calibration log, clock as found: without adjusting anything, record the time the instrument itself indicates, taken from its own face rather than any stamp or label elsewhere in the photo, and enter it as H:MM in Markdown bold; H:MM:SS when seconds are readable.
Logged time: **4:58**
